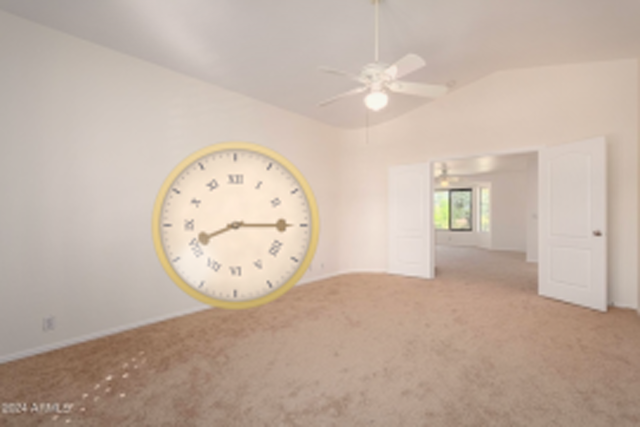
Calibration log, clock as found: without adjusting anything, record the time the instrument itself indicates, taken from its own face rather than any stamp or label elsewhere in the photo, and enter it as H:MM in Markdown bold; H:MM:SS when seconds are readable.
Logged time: **8:15**
